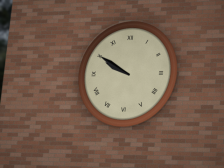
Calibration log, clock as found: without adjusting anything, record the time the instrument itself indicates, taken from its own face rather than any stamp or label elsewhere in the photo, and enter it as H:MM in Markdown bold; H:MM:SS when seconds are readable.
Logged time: **9:50**
